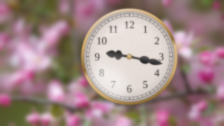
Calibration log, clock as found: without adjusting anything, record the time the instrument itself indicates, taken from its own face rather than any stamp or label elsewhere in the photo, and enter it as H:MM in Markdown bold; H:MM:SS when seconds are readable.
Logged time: **9:17**
